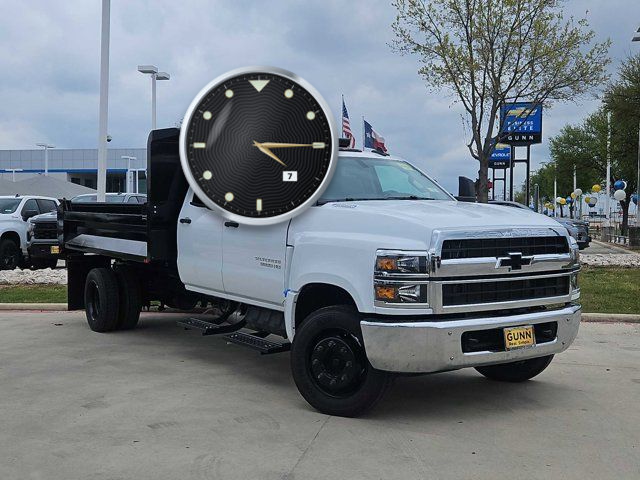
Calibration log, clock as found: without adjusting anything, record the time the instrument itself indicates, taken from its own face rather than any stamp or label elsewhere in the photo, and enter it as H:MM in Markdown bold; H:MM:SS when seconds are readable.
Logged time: **4:15**
